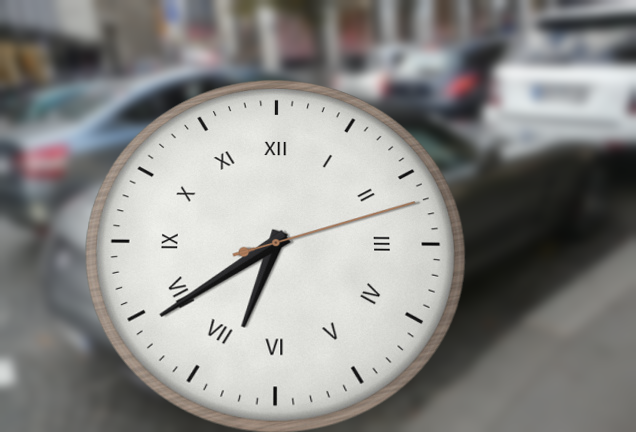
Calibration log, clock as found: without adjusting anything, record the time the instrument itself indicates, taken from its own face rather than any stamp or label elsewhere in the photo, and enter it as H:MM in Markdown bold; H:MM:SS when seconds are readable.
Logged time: **6:39:12**
